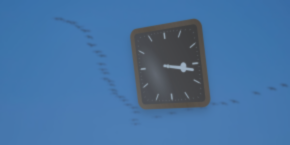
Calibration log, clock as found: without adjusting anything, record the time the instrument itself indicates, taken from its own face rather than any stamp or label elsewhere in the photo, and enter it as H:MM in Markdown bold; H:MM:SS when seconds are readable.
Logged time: **3:17**
